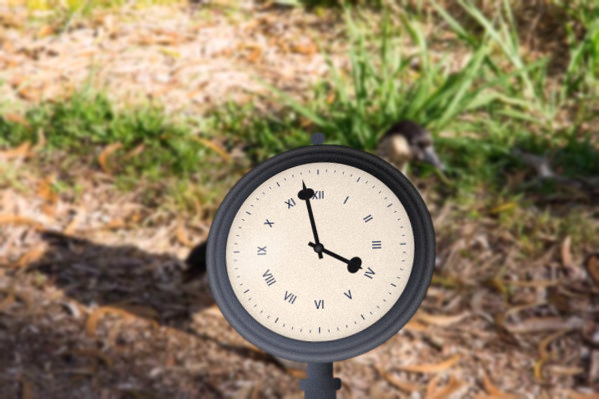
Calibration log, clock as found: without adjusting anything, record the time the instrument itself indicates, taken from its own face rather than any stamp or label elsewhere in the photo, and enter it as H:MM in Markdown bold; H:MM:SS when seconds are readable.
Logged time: **3:58**
